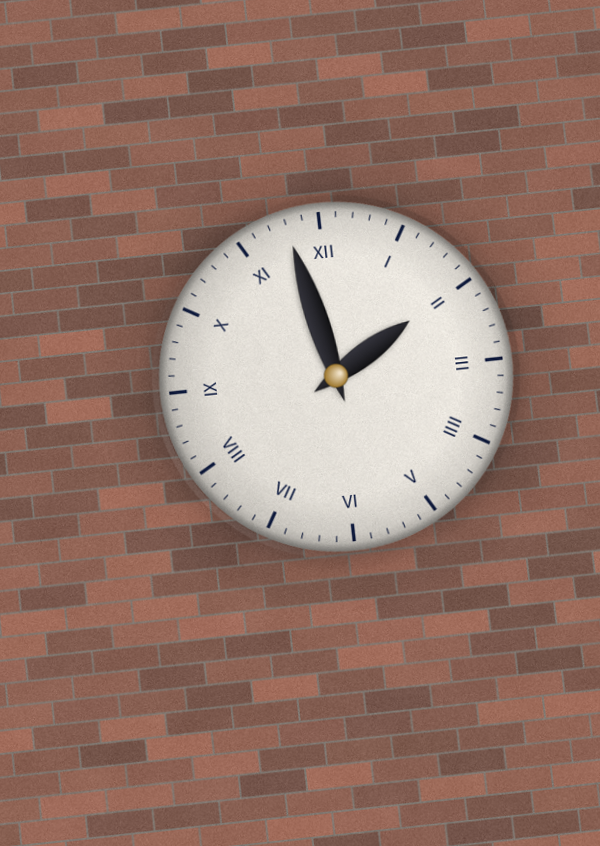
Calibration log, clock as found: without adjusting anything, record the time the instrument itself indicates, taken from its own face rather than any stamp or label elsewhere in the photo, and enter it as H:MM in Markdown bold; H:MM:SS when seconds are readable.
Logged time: **1:58**
